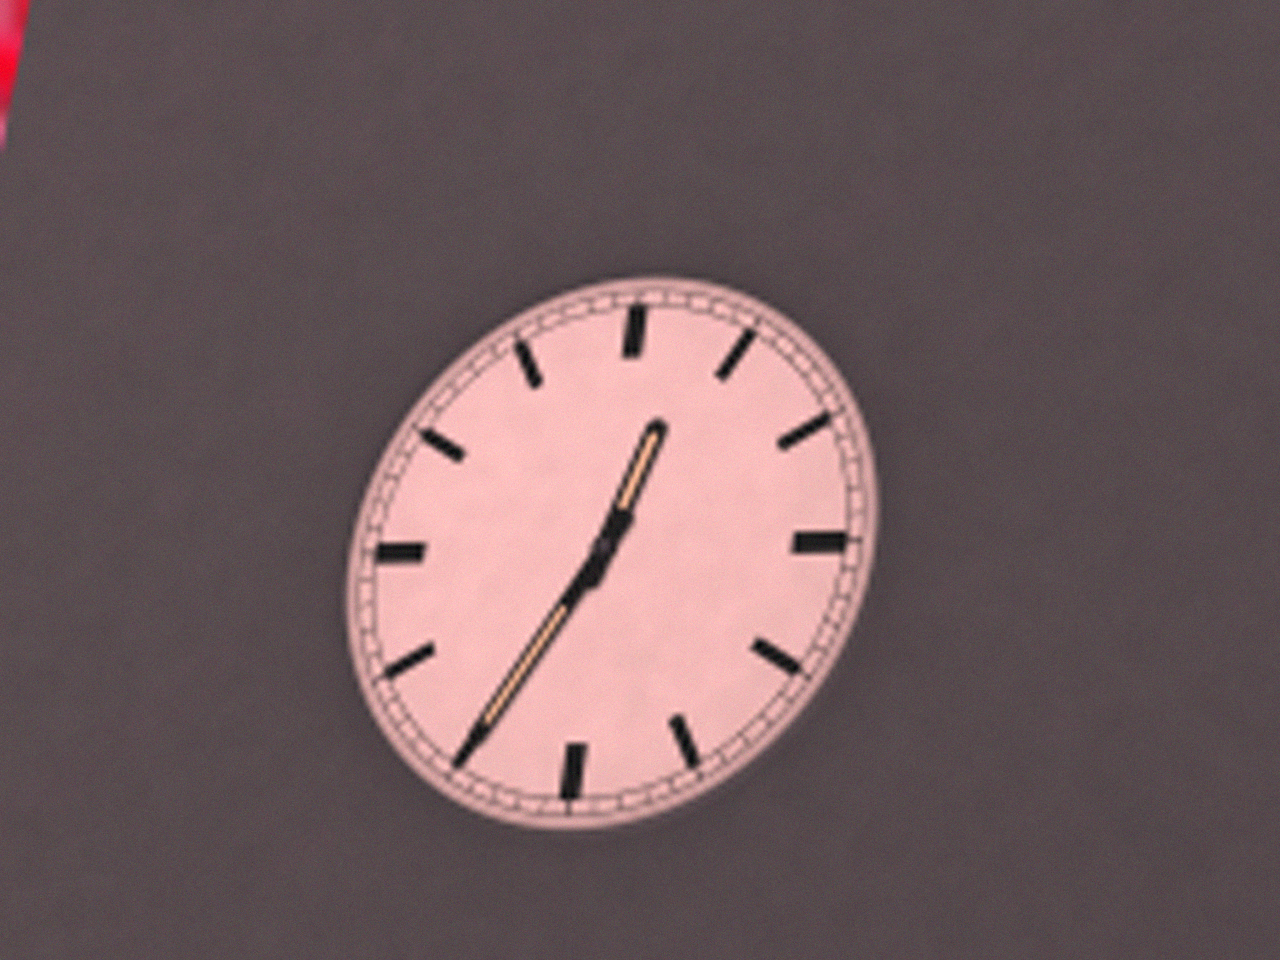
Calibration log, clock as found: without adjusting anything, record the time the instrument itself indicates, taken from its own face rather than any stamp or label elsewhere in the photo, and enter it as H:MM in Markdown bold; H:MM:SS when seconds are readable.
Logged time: **12:35**
